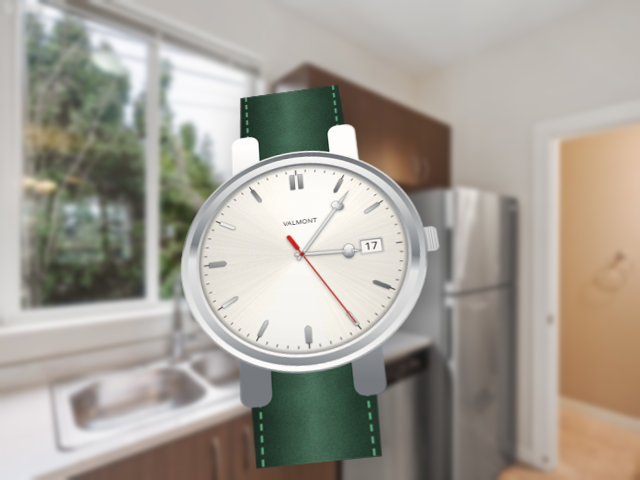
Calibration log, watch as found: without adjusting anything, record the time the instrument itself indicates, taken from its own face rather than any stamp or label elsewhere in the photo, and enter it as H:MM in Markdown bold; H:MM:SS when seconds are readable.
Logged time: **3:06:25**
